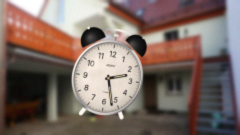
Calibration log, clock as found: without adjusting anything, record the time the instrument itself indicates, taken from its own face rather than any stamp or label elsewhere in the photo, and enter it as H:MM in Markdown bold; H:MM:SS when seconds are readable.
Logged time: **2:27**
